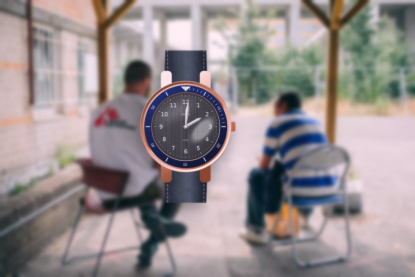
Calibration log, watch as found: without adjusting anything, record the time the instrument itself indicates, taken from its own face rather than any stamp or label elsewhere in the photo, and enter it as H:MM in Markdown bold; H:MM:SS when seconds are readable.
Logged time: **2:01**
